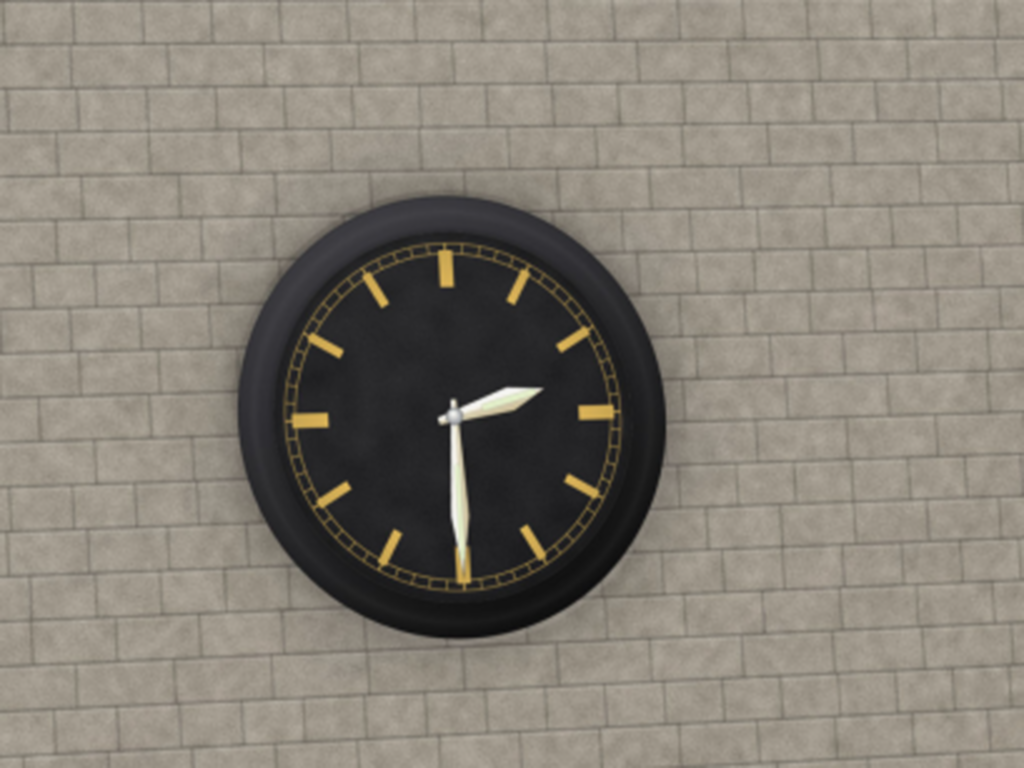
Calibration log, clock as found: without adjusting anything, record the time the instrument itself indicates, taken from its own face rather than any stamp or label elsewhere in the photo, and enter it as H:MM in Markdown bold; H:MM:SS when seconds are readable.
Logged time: **2:30**
